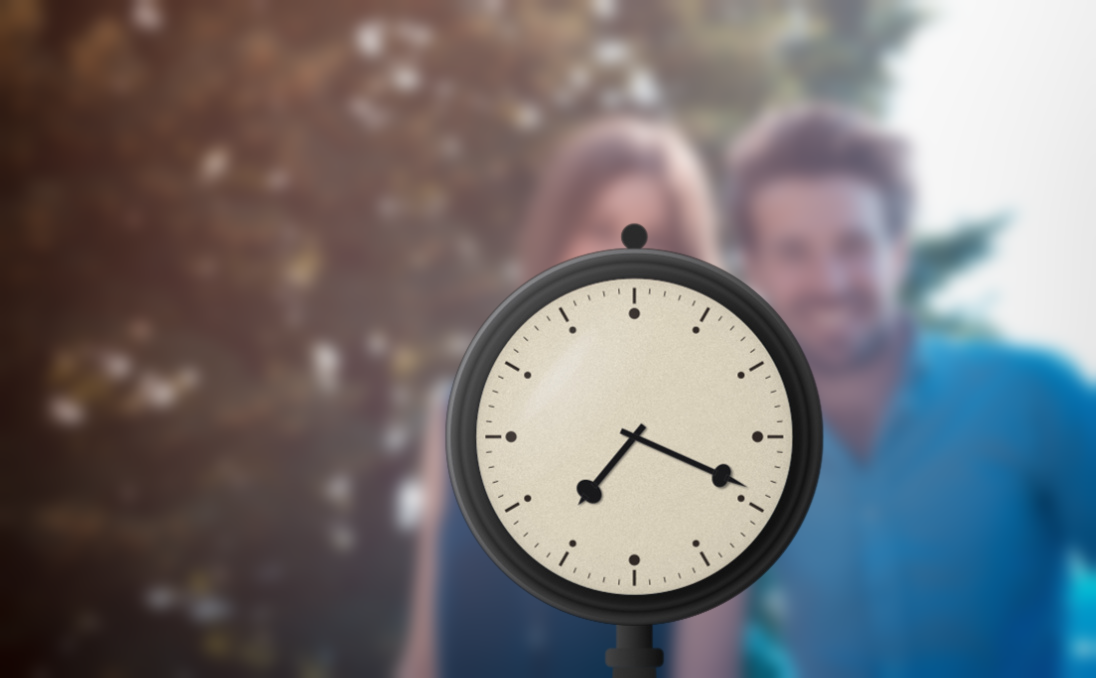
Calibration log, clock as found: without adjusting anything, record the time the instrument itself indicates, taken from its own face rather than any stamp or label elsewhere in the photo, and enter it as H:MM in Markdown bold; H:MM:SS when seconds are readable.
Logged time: **7:19**
